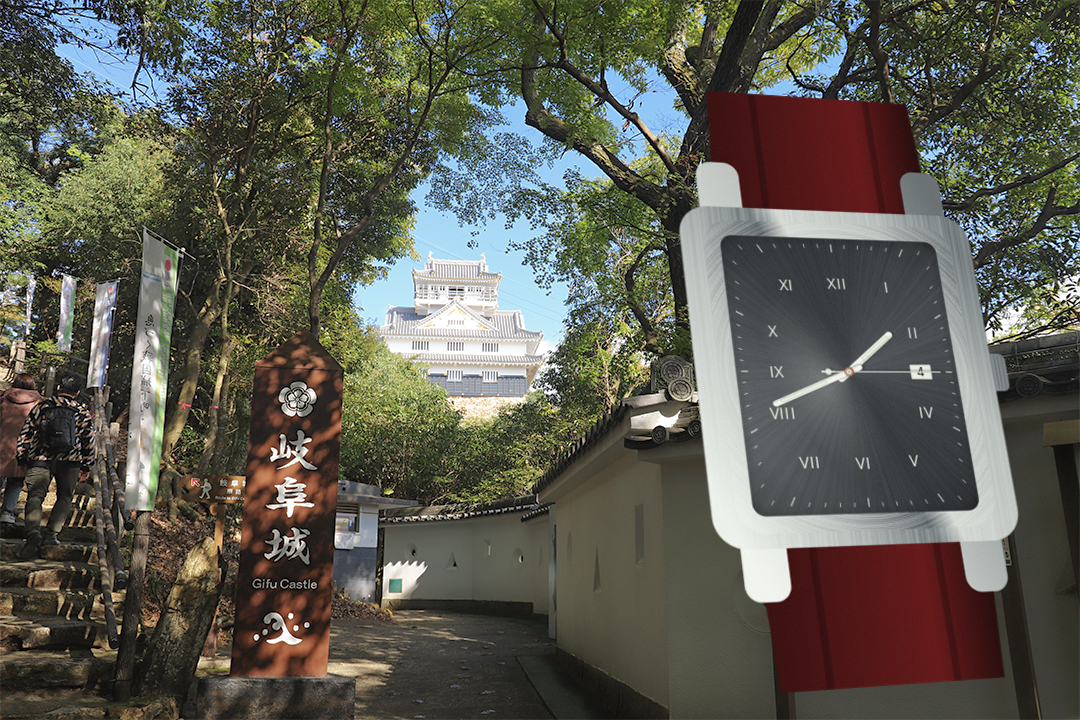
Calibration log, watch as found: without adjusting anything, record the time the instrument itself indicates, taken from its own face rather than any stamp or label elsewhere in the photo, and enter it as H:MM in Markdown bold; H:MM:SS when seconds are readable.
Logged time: **1:41:15**
